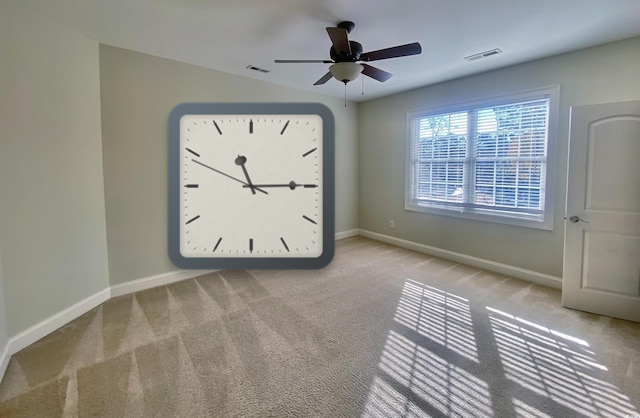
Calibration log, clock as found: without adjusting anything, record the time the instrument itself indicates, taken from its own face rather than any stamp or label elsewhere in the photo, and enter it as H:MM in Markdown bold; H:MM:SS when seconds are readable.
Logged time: **11:14:49**
